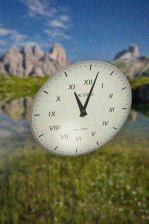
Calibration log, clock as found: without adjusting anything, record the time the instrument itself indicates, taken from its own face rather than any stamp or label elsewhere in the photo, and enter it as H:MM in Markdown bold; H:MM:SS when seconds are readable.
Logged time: **11:02**
